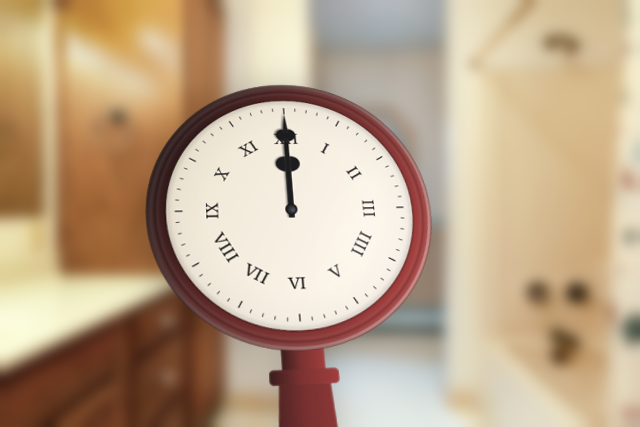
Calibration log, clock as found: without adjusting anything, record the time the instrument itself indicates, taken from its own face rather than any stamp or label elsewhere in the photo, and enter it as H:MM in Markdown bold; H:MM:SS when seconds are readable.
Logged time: **12:00**
